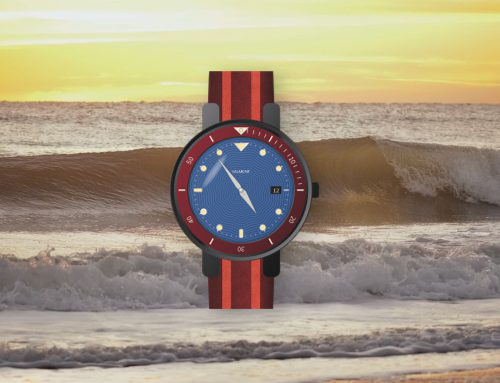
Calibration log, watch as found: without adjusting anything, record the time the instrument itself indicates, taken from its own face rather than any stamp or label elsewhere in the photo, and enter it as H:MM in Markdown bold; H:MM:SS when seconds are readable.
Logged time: **4:54**
